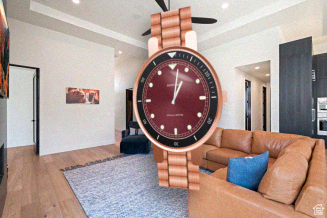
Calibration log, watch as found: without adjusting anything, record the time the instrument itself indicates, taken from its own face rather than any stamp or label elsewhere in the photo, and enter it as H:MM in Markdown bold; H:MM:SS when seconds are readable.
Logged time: **1:02**
